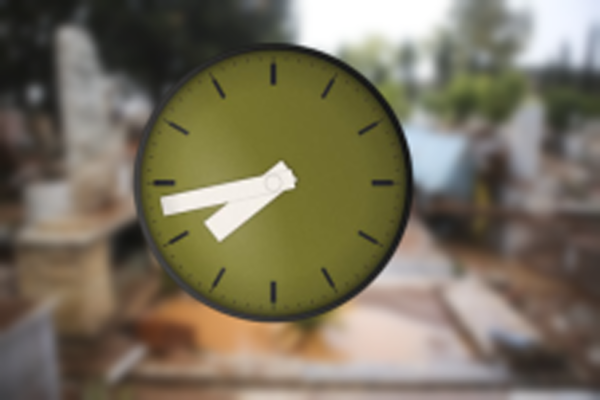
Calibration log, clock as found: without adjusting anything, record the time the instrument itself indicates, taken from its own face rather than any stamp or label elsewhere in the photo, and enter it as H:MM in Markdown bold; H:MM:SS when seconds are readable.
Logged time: **7:43**
